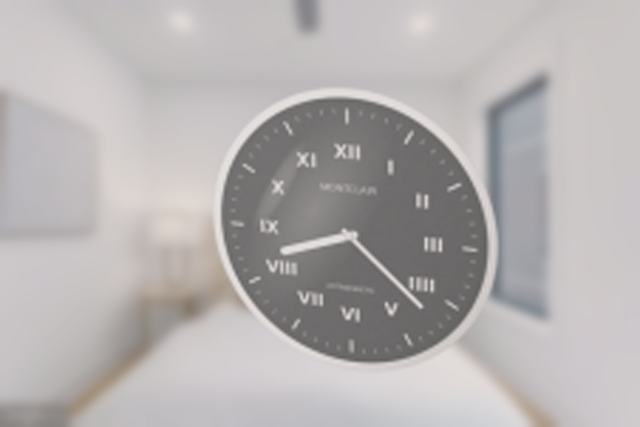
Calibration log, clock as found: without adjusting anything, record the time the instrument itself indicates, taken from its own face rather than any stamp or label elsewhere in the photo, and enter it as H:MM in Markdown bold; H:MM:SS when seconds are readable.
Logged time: **8:22**
